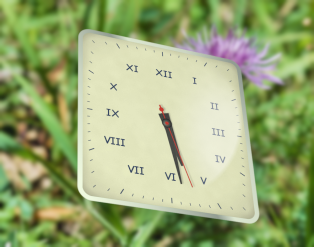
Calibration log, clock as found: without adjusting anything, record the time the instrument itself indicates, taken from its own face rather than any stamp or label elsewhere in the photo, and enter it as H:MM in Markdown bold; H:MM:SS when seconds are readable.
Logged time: **5:28:27**
